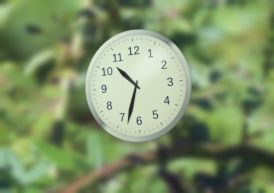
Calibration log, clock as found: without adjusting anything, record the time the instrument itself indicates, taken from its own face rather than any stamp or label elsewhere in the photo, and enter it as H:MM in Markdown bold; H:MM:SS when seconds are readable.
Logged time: **10:33**
